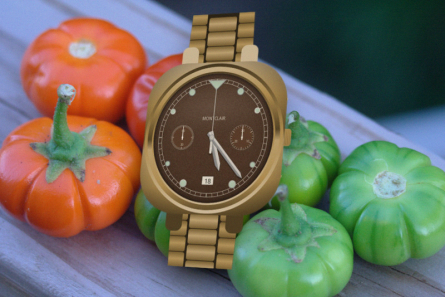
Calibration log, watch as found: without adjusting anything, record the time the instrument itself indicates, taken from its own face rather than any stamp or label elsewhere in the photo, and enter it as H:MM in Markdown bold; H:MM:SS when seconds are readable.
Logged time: **5:23**
